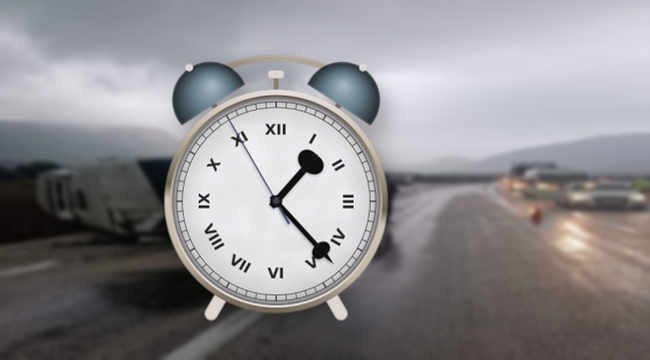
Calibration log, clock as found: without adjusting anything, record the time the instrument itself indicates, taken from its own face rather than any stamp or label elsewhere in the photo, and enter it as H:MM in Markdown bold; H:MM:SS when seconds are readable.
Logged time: **1:22:55**
